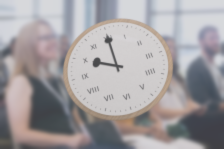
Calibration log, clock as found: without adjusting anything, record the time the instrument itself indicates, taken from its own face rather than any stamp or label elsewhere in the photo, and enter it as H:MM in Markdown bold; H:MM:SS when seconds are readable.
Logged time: **10:00**
